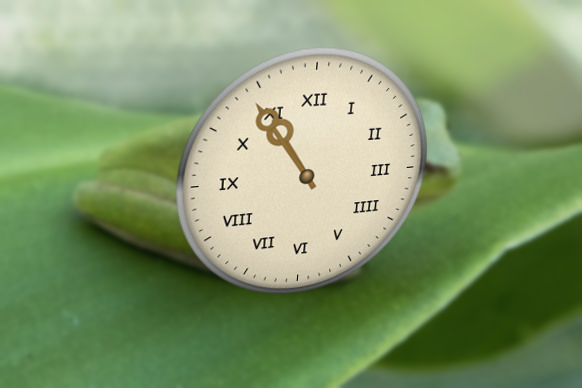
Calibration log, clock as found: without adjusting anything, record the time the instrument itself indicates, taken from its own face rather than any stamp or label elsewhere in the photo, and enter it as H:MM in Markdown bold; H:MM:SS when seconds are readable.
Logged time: **10:54**
